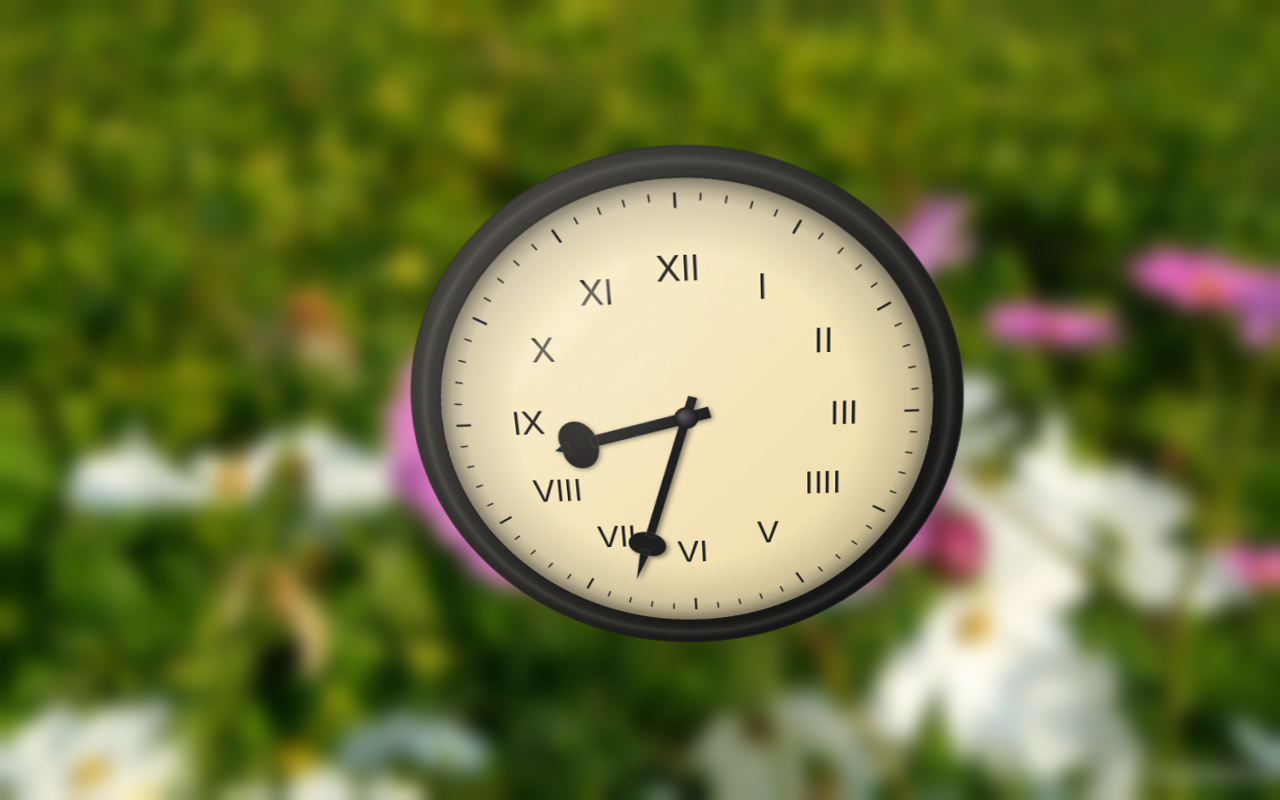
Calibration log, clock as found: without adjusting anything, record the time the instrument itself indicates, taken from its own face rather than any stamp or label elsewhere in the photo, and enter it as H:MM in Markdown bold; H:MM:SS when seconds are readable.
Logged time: **8:33**
